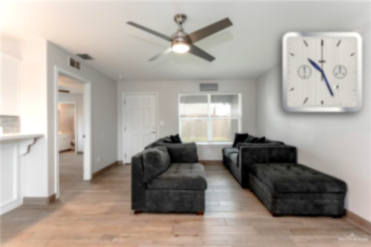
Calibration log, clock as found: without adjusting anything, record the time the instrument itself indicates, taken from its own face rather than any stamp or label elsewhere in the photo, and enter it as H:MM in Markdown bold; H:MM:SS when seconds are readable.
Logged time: **10:26**
